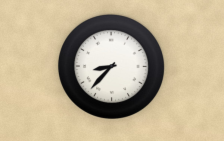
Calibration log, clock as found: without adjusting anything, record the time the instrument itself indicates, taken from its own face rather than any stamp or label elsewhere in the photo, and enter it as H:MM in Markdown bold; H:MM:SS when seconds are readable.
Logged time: **8:37**
